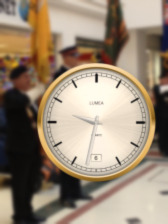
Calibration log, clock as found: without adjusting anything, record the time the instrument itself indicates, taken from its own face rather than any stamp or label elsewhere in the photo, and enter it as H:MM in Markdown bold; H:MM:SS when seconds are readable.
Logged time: **9:32**
